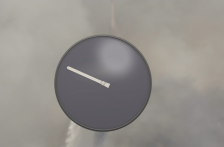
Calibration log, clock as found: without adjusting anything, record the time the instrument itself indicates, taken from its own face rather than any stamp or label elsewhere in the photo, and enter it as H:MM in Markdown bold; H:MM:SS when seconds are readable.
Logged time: **9:49**
